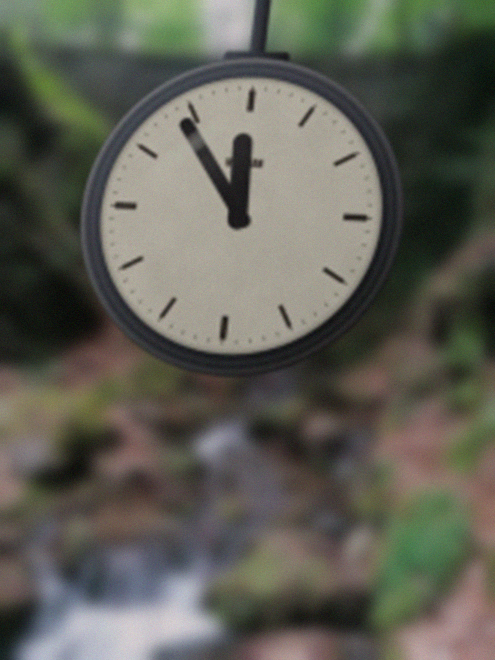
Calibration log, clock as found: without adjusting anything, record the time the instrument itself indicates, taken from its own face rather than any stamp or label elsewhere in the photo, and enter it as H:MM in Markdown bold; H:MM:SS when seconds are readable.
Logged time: **11:54**
